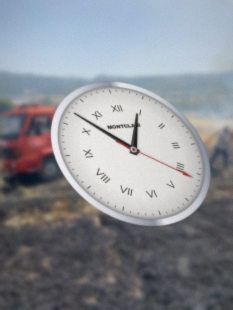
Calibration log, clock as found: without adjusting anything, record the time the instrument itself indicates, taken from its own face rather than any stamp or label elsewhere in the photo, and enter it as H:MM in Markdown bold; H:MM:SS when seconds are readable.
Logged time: **12:52:21**
